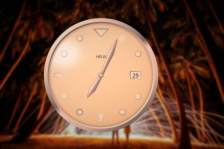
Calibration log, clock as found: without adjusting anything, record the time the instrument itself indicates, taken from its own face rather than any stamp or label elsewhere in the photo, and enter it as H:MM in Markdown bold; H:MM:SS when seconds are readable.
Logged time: **7:04**
